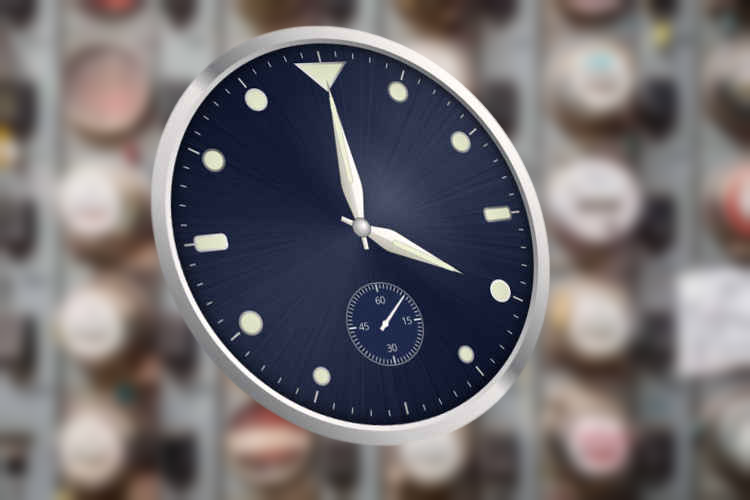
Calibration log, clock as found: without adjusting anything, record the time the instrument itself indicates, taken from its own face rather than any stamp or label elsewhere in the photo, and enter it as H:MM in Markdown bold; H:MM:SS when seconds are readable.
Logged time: **4:00:08**
